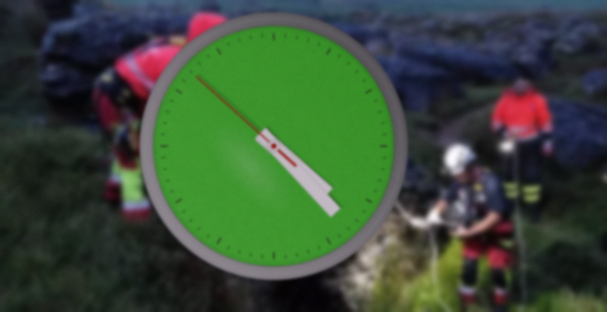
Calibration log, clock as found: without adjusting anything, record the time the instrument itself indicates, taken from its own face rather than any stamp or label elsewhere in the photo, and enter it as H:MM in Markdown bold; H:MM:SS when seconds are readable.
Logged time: **4:22:52**
